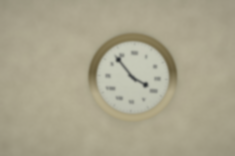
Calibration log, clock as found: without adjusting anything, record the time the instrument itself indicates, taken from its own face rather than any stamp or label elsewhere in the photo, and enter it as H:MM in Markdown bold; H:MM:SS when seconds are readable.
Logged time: **3:53**
